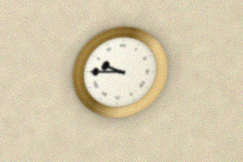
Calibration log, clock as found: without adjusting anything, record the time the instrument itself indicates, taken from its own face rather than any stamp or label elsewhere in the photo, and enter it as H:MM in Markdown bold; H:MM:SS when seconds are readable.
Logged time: **9:45**
